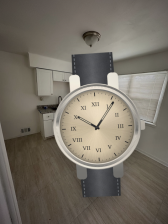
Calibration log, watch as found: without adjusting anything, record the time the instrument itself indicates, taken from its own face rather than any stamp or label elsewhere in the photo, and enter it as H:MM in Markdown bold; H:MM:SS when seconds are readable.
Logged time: **10:06**
